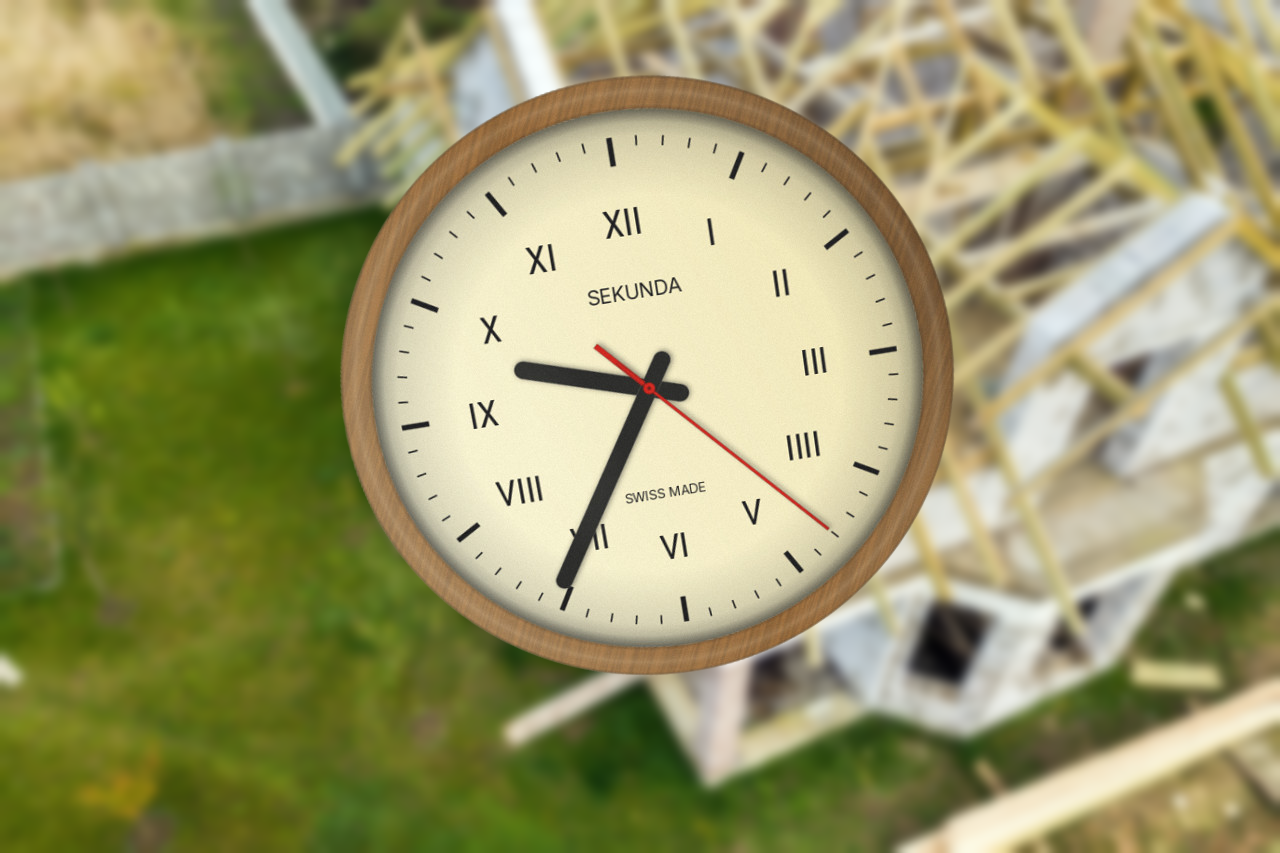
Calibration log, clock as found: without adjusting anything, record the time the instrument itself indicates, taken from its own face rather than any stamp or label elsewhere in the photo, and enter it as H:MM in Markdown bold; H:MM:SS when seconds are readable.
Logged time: **9:35:23**
